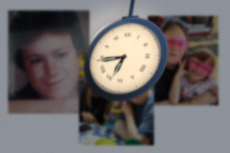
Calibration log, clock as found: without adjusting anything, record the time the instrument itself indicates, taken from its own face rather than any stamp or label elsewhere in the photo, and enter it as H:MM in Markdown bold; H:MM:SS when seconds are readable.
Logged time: **6:44**
